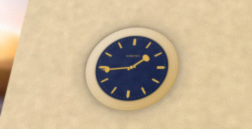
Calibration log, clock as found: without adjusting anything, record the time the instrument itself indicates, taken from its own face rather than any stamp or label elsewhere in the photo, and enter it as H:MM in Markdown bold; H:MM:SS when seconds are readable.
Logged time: **1:44**
